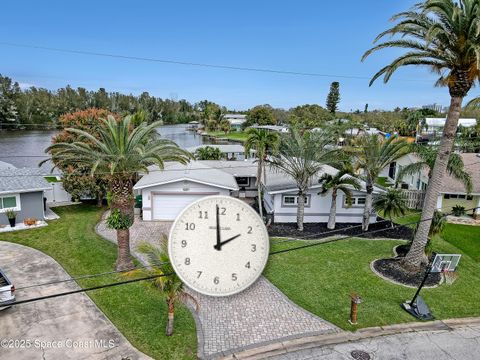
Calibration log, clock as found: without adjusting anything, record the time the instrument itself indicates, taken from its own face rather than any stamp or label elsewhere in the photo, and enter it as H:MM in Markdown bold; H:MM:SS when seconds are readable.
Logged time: **1:59**
